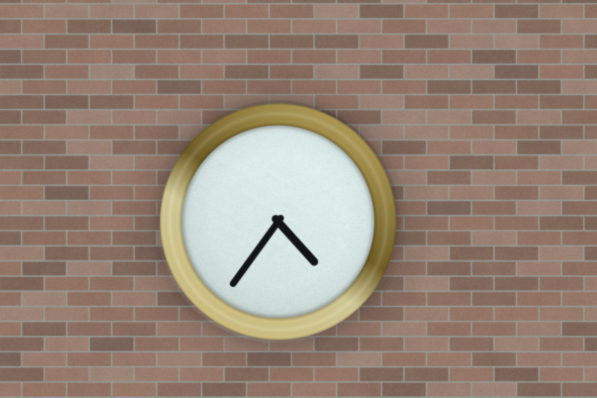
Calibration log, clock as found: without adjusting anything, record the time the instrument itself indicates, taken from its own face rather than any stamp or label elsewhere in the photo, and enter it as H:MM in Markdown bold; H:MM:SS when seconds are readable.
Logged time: **4:36**
